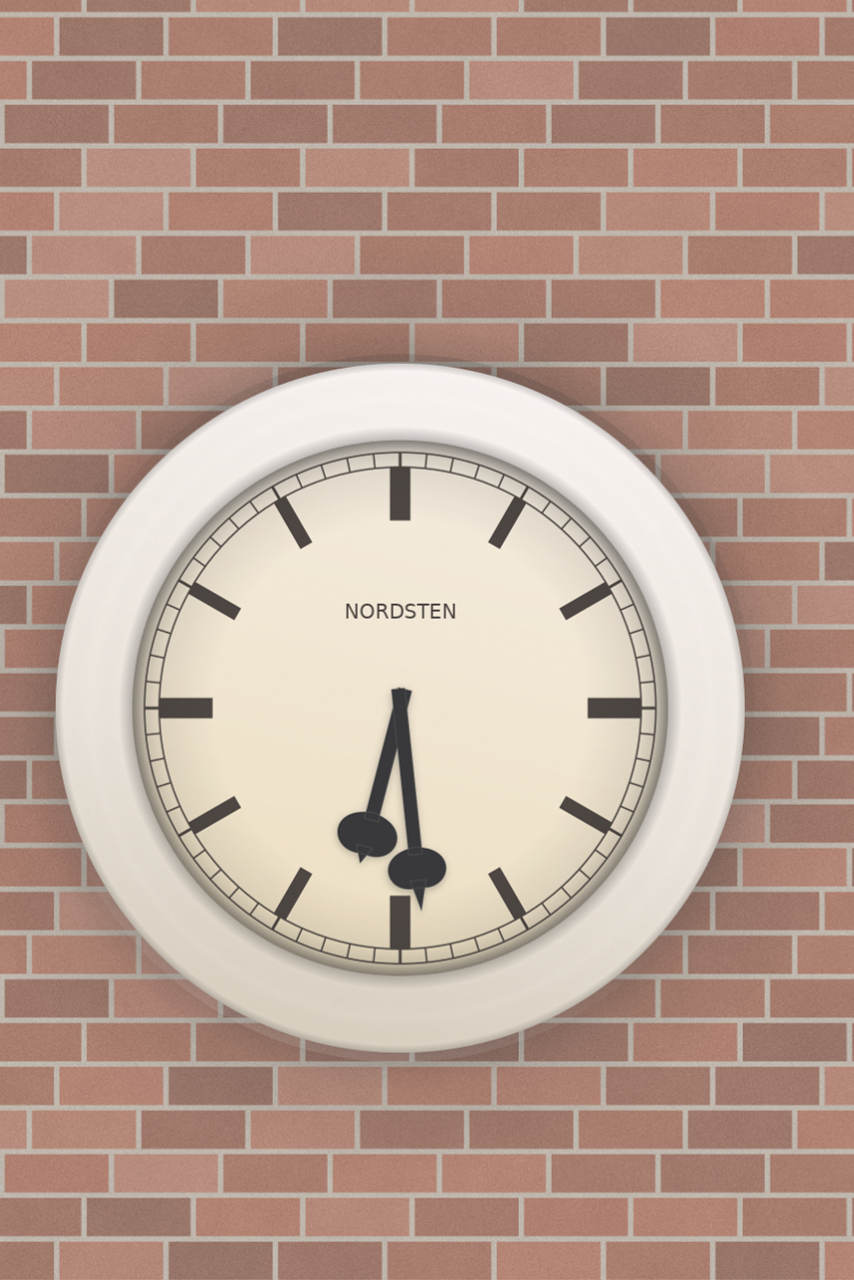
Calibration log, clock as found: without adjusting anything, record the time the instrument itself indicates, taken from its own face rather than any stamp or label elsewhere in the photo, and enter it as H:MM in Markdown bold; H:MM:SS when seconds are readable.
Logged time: **6:29**
